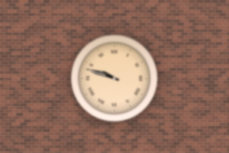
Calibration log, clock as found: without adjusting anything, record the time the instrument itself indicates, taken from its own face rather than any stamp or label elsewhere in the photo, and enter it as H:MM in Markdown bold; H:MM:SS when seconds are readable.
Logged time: **9:48**
